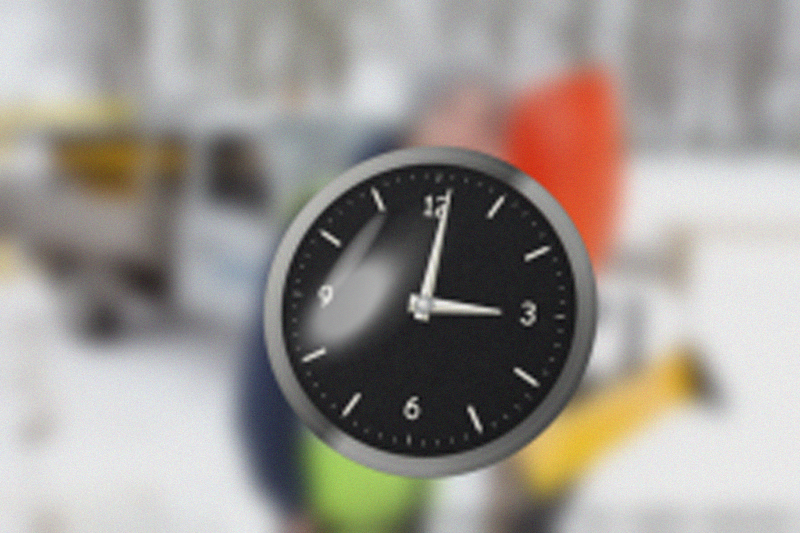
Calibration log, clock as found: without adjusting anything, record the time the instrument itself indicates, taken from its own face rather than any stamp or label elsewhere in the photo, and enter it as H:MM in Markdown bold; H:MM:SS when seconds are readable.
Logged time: **3:01**
